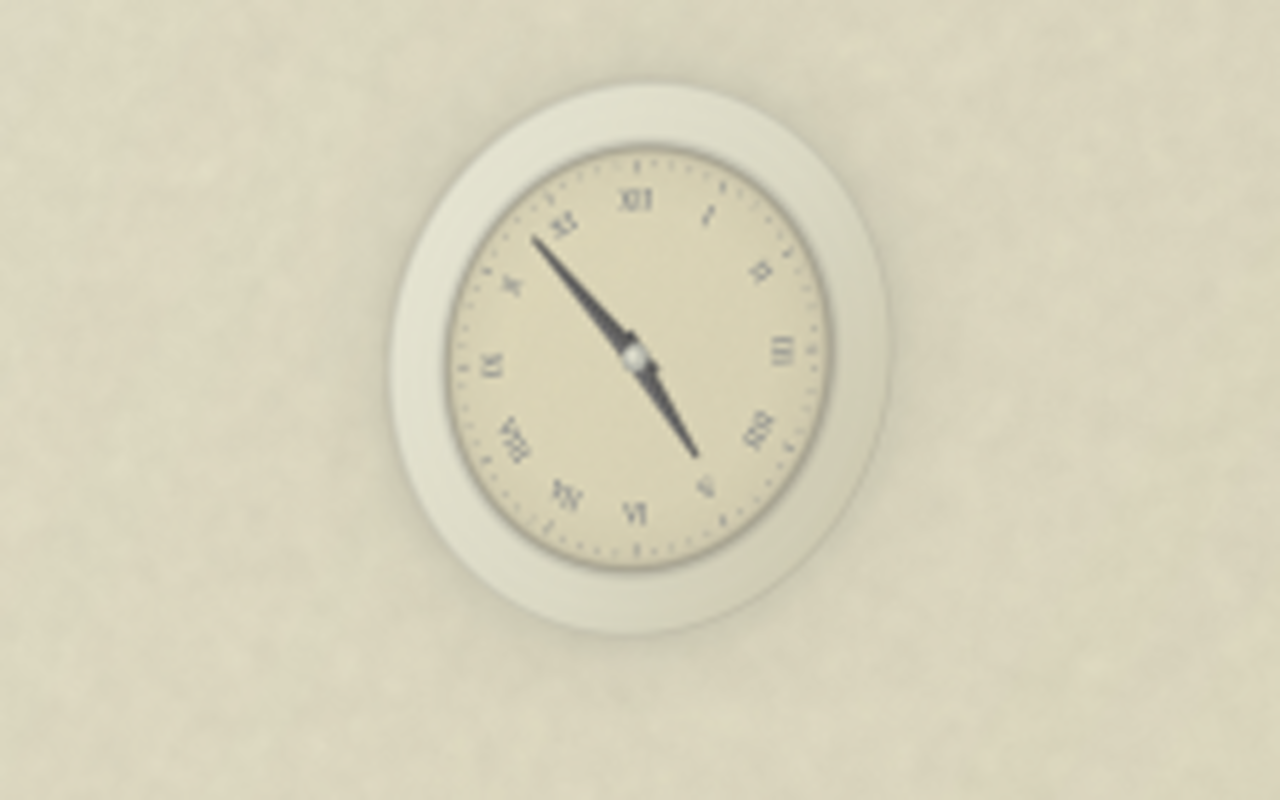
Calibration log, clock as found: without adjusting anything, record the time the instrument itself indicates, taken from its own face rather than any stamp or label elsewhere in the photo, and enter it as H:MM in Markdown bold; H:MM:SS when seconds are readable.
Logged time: **4:53**
